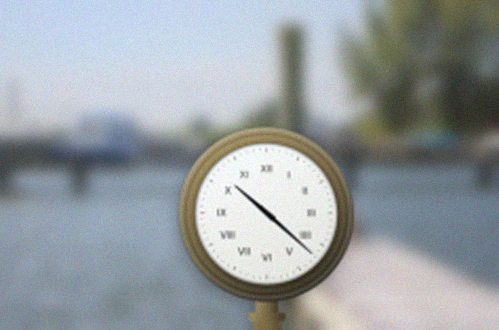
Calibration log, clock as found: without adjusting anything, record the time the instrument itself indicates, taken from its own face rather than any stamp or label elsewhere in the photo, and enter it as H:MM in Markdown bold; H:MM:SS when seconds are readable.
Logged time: **10:22**
